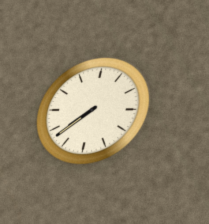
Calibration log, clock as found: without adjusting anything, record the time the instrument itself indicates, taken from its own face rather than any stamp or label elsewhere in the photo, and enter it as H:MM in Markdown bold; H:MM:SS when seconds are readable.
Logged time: **7:38**
